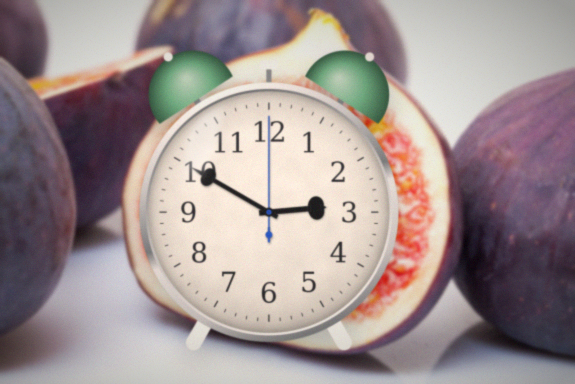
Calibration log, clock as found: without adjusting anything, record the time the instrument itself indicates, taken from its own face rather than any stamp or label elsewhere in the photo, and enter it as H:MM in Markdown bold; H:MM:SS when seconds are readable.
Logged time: **2:50:00**
